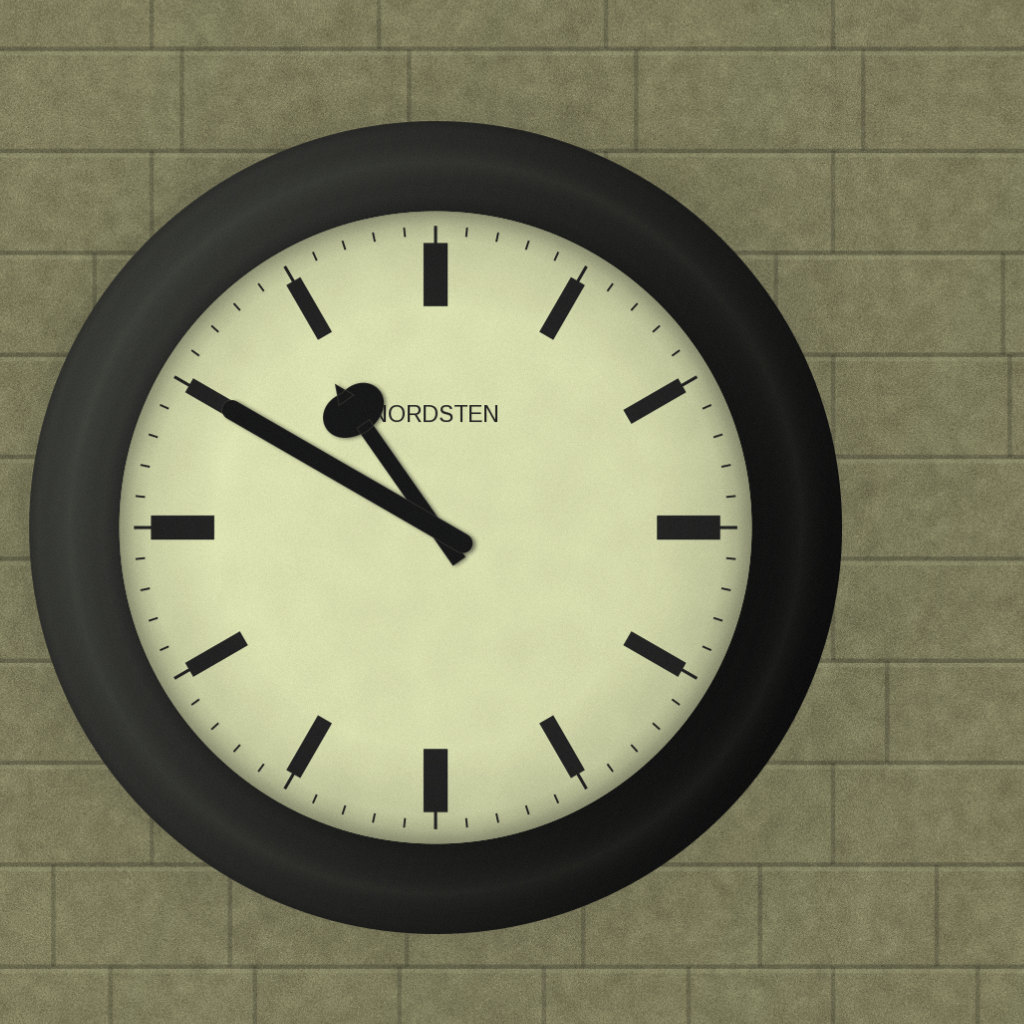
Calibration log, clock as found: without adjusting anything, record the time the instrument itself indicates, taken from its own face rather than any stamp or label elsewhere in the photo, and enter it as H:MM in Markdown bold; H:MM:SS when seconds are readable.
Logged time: **10:50**
